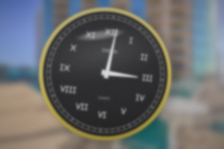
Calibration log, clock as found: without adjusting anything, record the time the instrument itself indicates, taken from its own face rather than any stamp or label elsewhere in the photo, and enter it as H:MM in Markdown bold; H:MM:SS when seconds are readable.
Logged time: **3:01**
